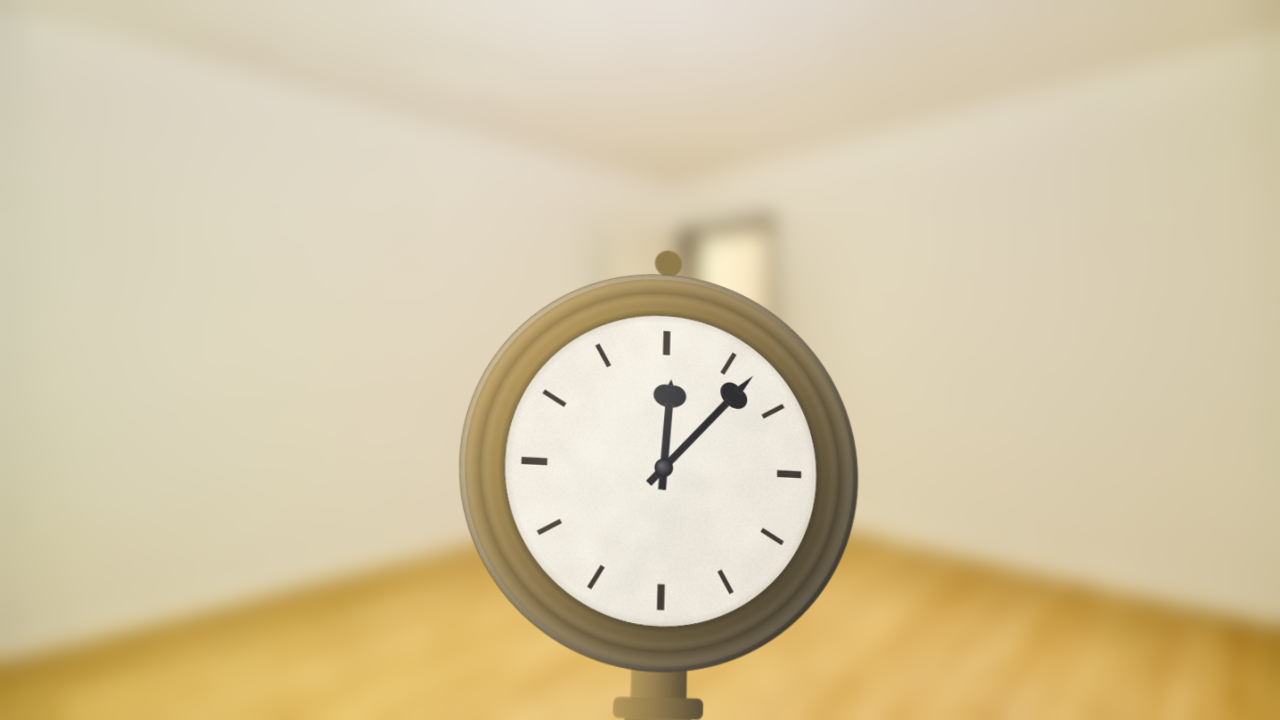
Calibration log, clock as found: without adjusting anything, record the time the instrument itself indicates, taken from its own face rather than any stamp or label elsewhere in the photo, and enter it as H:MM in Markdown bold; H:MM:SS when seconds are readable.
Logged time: **12:07**
